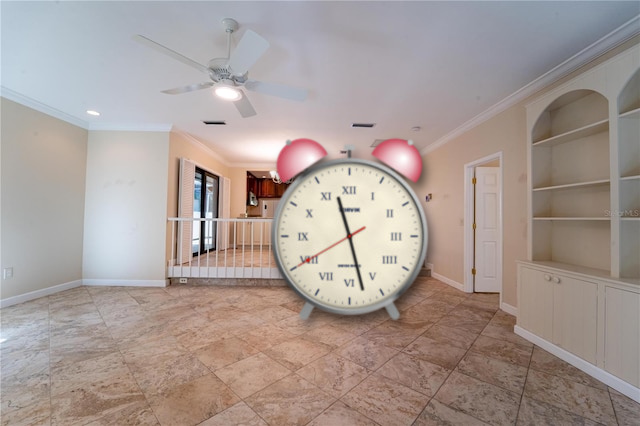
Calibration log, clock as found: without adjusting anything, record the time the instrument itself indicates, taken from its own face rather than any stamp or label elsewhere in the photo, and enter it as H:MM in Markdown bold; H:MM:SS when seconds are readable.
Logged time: **11:27:40**
